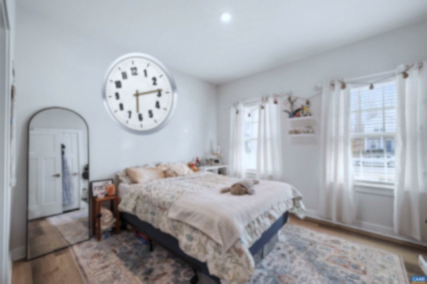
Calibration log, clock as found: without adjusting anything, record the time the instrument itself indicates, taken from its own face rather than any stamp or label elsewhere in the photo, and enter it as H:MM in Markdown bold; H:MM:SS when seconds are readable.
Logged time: **6:14**
